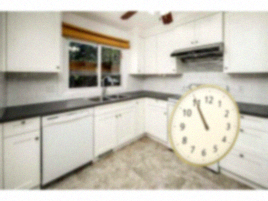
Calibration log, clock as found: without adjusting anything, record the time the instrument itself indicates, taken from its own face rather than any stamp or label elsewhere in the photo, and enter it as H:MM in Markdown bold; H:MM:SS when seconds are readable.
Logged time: **10:55**
